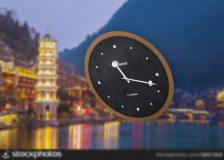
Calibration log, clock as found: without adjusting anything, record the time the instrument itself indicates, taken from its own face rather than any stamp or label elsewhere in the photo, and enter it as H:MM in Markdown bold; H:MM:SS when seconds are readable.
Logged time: **11:18**
